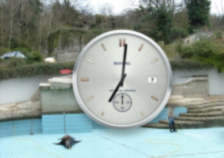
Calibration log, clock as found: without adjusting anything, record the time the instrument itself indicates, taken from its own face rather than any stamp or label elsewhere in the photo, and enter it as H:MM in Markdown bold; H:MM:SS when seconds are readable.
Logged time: **7:01**
